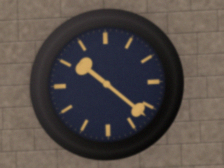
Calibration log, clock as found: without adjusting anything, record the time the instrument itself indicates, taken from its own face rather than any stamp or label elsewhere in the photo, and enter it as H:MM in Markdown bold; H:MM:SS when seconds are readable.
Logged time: **10:22**
